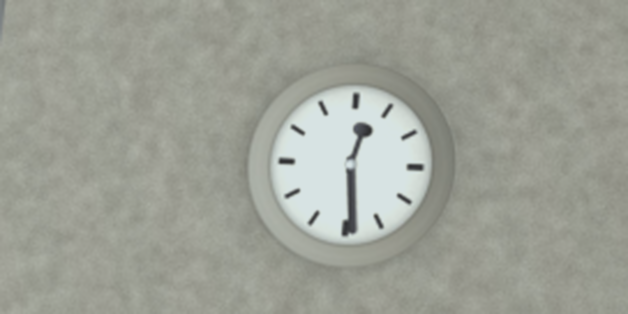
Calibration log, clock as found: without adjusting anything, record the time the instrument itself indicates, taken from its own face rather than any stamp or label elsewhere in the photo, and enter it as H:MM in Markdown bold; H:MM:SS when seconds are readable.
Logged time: **12:29**
